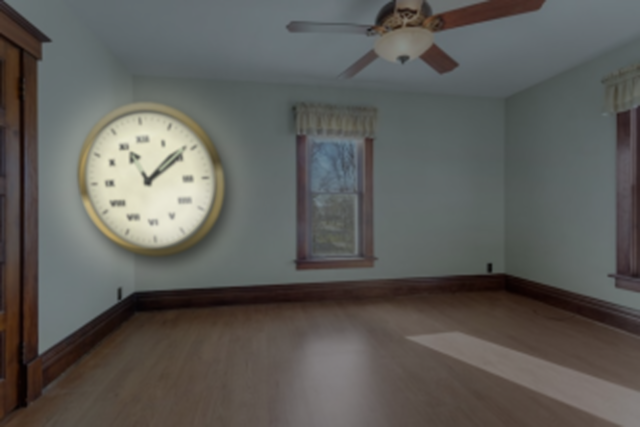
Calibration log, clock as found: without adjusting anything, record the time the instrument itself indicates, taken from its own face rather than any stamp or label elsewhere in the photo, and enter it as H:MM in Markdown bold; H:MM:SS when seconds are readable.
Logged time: **11:09**
